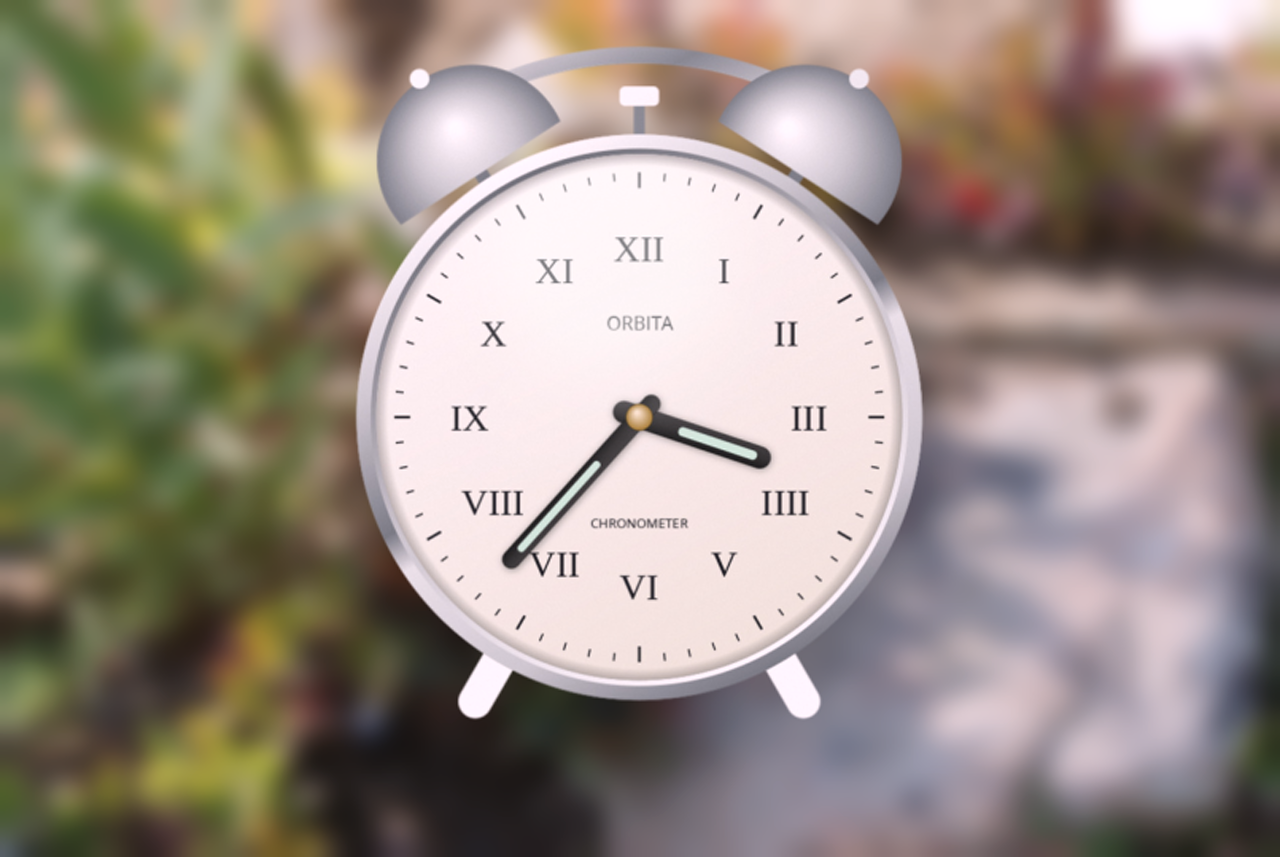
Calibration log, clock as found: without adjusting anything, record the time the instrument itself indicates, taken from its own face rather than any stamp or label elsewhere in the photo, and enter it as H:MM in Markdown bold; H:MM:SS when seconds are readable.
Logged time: **3:37**
